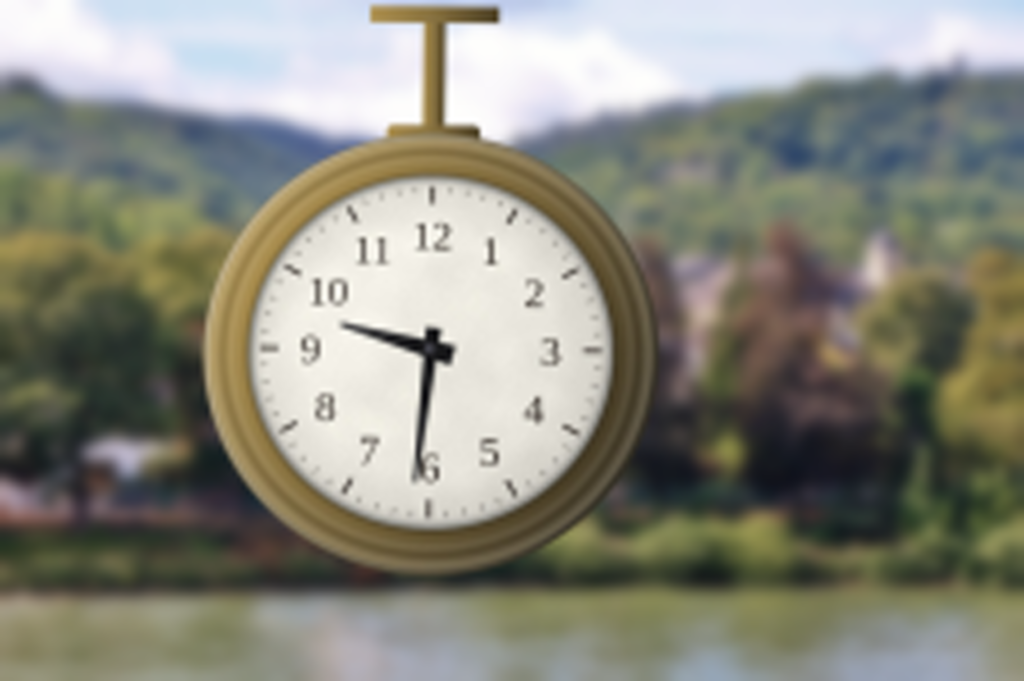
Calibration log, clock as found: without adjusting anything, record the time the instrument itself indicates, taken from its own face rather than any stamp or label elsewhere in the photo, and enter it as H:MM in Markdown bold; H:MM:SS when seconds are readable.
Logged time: **9:31**
